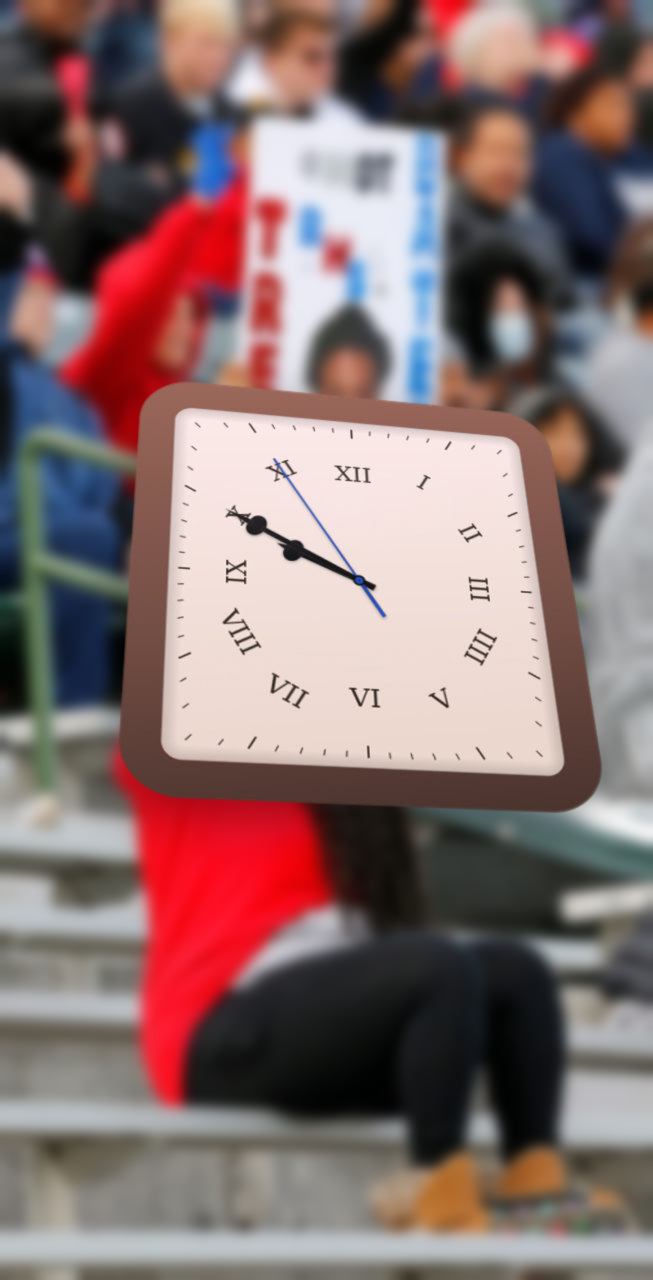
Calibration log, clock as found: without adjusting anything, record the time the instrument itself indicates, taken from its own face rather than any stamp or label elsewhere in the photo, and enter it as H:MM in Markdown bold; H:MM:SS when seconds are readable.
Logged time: **9:49:55**
